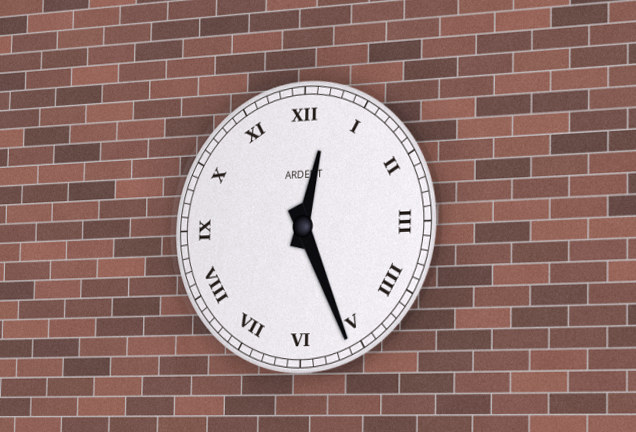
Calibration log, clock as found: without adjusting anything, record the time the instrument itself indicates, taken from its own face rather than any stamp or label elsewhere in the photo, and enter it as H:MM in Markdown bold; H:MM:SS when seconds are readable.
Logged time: **12:26**
